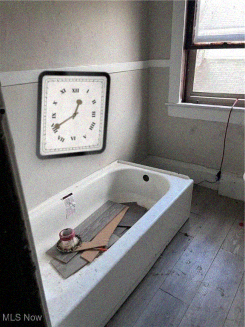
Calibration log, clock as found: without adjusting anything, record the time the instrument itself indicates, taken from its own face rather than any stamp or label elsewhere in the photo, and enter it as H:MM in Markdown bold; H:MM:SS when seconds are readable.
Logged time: **12:40**
